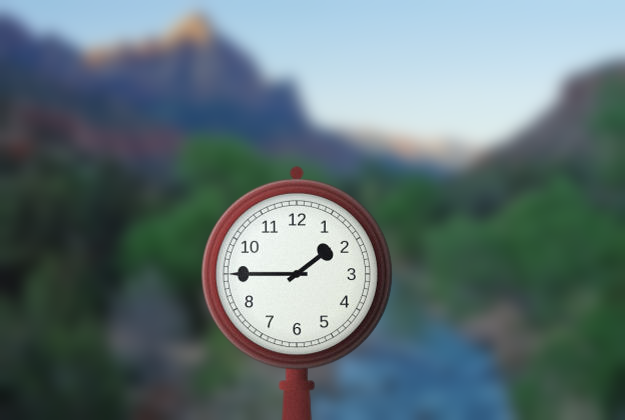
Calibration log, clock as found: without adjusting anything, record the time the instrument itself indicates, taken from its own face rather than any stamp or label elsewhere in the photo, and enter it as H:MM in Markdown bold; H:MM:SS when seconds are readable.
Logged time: **1:45**
